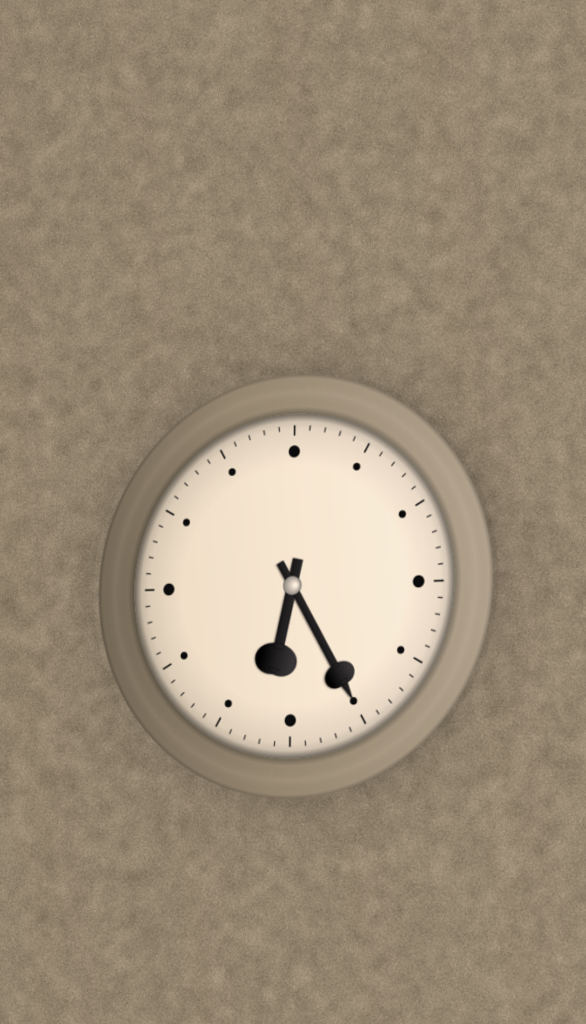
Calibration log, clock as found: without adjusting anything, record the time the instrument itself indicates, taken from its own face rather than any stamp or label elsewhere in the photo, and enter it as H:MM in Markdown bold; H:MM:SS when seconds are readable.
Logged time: **6:25**
